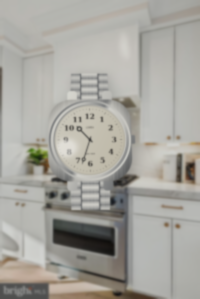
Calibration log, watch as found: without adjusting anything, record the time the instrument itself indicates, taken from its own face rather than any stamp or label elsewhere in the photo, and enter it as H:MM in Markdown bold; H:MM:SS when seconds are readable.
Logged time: **10:33**
